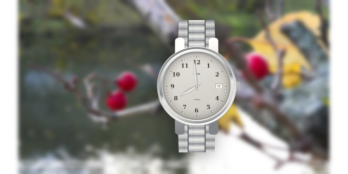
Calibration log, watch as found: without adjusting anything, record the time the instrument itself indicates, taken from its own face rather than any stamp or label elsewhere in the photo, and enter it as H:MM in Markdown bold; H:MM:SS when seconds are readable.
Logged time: **7:59**
